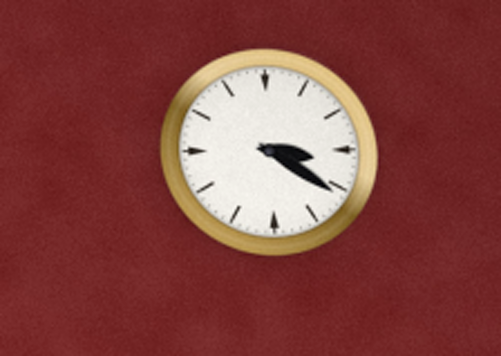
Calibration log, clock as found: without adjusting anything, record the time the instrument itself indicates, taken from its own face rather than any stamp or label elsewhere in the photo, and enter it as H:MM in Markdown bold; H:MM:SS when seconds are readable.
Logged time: **3:21**
